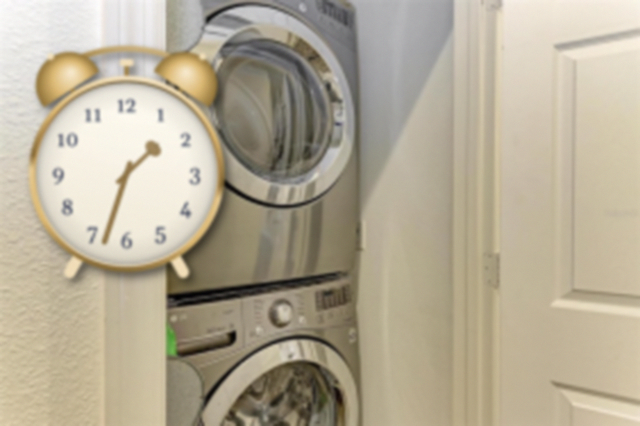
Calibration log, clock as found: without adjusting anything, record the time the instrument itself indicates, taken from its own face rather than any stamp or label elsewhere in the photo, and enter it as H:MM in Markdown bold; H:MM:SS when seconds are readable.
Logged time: **1:33**
